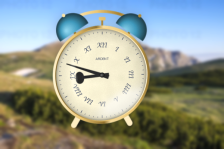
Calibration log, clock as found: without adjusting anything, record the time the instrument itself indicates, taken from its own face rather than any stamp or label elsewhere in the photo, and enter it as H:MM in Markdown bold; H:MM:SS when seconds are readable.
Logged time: **8:48**
